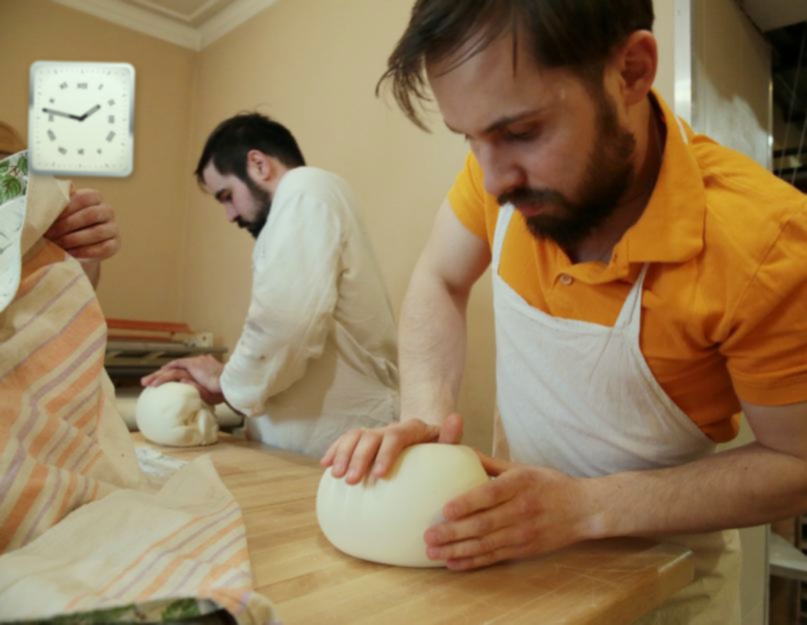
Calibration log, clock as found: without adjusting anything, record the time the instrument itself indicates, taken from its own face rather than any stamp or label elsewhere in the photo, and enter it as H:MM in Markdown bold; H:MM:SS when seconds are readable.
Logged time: **1:47**
